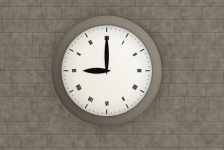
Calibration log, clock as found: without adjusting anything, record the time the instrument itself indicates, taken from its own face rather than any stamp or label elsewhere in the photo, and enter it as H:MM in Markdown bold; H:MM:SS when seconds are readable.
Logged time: **9:00**
